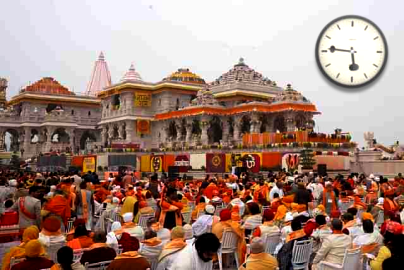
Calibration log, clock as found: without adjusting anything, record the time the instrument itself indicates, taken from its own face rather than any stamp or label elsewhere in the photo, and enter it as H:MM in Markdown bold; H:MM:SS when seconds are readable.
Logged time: **5:46**
